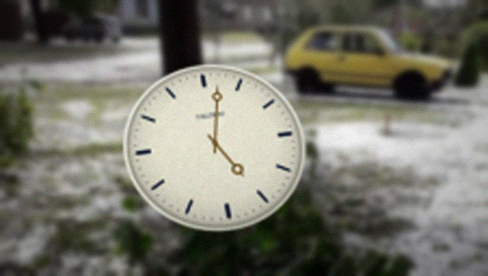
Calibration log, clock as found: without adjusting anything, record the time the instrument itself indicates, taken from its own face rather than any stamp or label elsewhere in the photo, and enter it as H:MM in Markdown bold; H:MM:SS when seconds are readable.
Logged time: **5:02**
